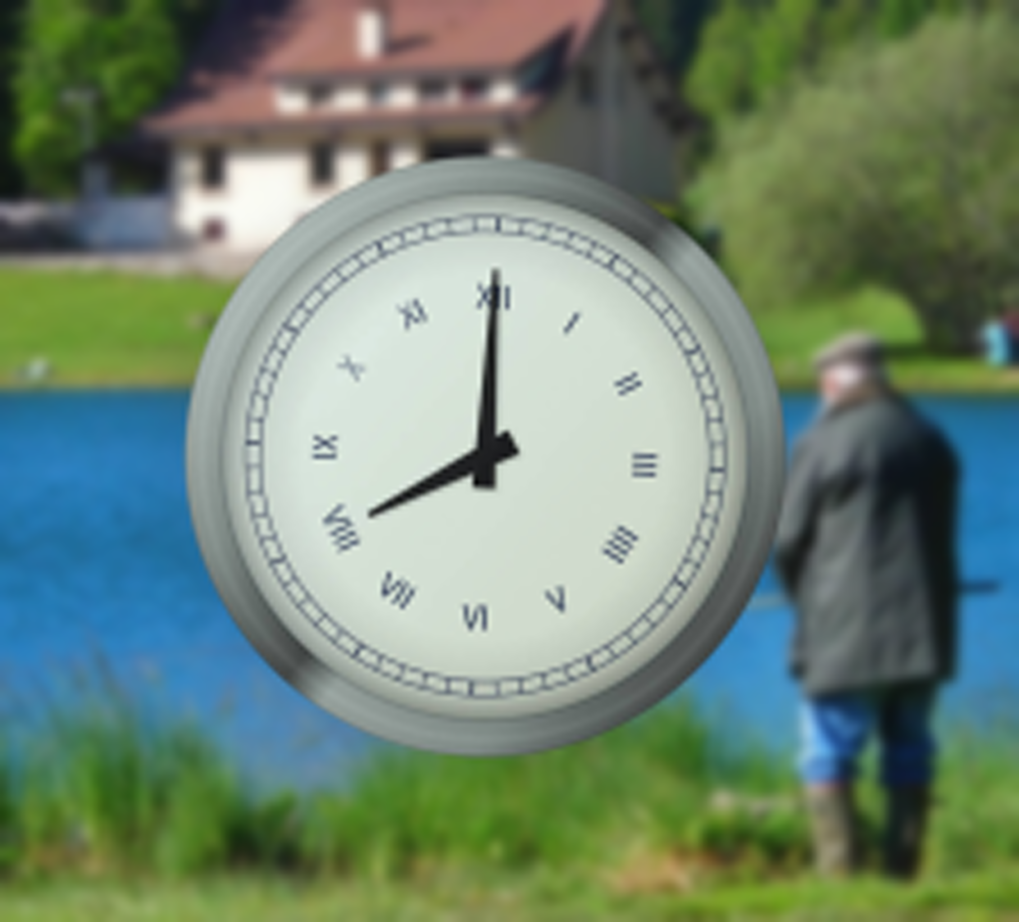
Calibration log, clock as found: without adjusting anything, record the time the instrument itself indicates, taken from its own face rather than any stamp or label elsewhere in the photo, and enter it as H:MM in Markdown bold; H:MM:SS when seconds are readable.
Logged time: **8:00**
